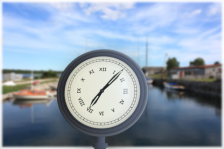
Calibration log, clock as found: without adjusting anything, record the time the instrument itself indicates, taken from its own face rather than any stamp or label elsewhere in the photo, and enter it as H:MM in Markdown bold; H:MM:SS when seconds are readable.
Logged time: **7:07**
